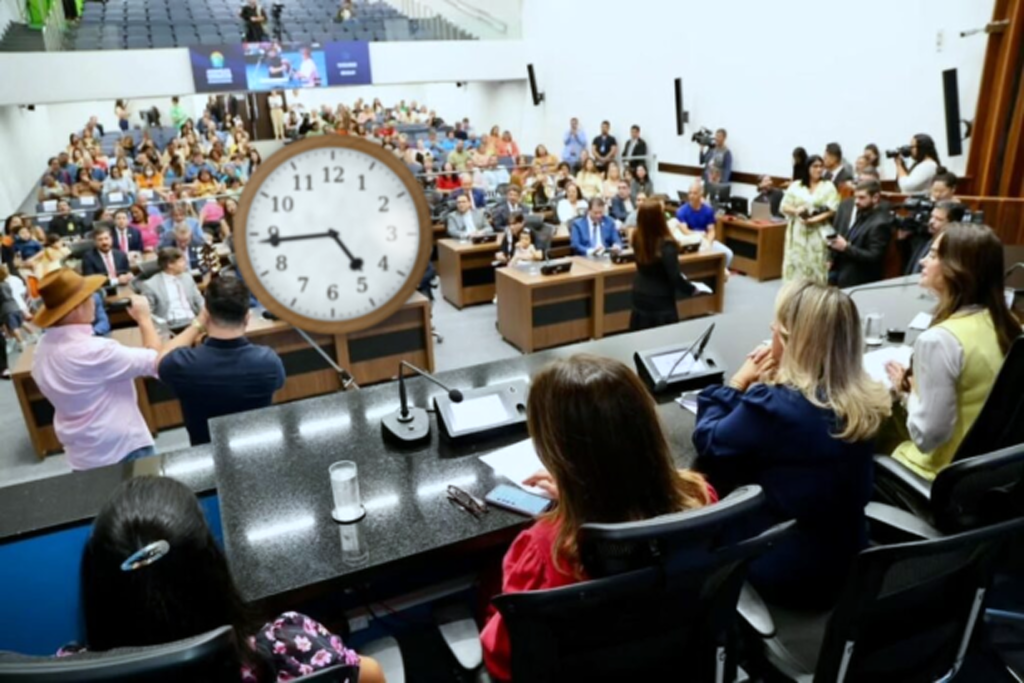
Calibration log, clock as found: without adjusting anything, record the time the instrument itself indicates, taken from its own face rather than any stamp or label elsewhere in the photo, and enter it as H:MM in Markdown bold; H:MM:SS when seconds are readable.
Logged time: **4:44**
